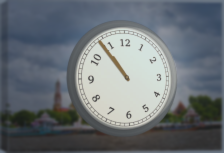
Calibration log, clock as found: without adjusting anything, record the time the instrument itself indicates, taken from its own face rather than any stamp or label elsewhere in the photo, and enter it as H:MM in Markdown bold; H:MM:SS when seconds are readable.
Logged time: **10:54**
